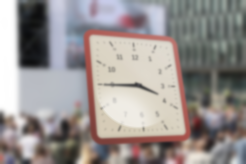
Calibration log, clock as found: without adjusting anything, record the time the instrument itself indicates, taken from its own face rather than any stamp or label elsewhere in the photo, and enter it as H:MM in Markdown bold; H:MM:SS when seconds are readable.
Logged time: **3:45**
